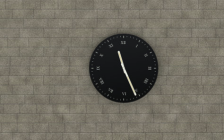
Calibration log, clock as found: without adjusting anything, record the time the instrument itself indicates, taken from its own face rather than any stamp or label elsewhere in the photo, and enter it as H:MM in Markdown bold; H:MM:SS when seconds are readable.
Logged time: **11:26**
